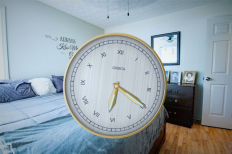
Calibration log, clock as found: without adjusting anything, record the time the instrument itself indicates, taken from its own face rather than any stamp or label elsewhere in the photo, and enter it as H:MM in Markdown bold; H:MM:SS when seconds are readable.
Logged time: **6:20**
